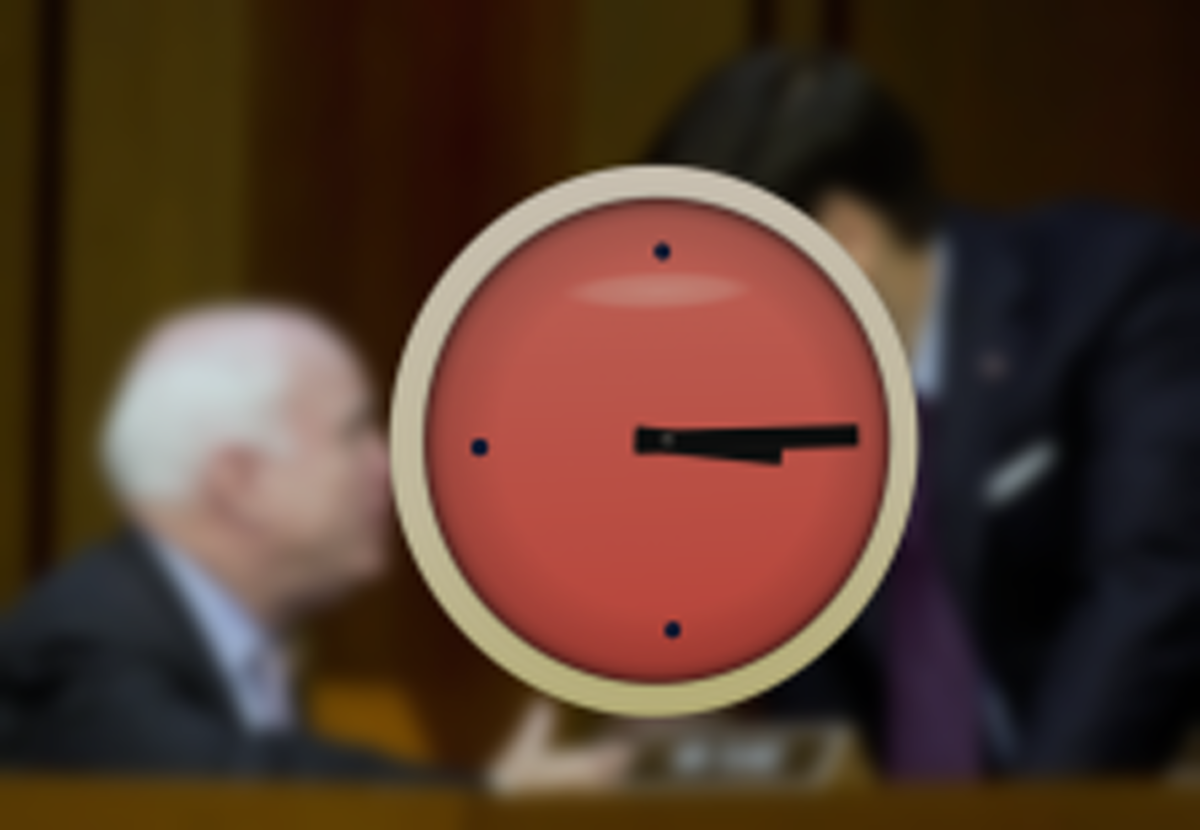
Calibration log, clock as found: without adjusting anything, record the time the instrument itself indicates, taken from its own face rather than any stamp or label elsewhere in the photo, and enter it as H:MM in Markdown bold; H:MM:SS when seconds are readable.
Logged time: **3:15**
